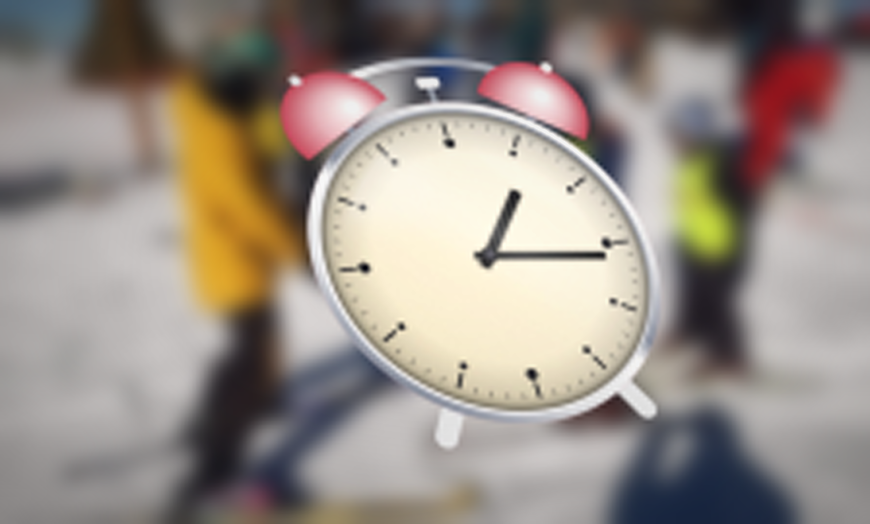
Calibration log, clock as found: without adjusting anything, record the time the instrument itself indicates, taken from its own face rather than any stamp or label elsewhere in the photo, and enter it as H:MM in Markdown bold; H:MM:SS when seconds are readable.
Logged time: **1:16**
